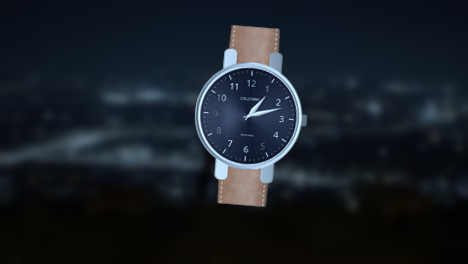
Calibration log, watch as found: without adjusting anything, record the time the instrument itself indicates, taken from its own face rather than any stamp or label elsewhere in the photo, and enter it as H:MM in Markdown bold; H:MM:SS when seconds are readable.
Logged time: **1:12**
